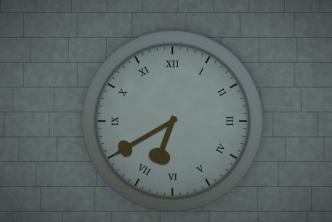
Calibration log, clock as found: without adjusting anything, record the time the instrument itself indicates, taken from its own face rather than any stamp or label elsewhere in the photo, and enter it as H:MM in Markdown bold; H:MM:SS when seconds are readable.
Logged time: **6:40**
